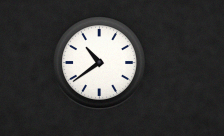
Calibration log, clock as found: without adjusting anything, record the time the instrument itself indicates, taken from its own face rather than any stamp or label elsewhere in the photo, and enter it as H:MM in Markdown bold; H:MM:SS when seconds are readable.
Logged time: **10:39**
